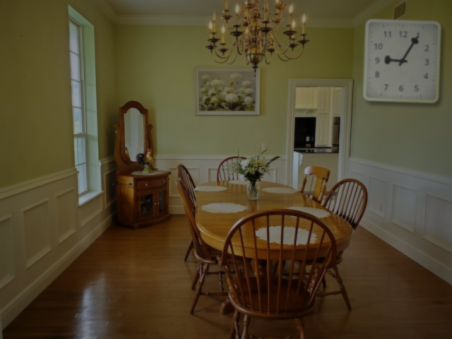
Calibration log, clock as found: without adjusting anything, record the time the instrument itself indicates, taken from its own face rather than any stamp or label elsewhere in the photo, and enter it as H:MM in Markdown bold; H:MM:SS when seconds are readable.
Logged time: **9:05**
